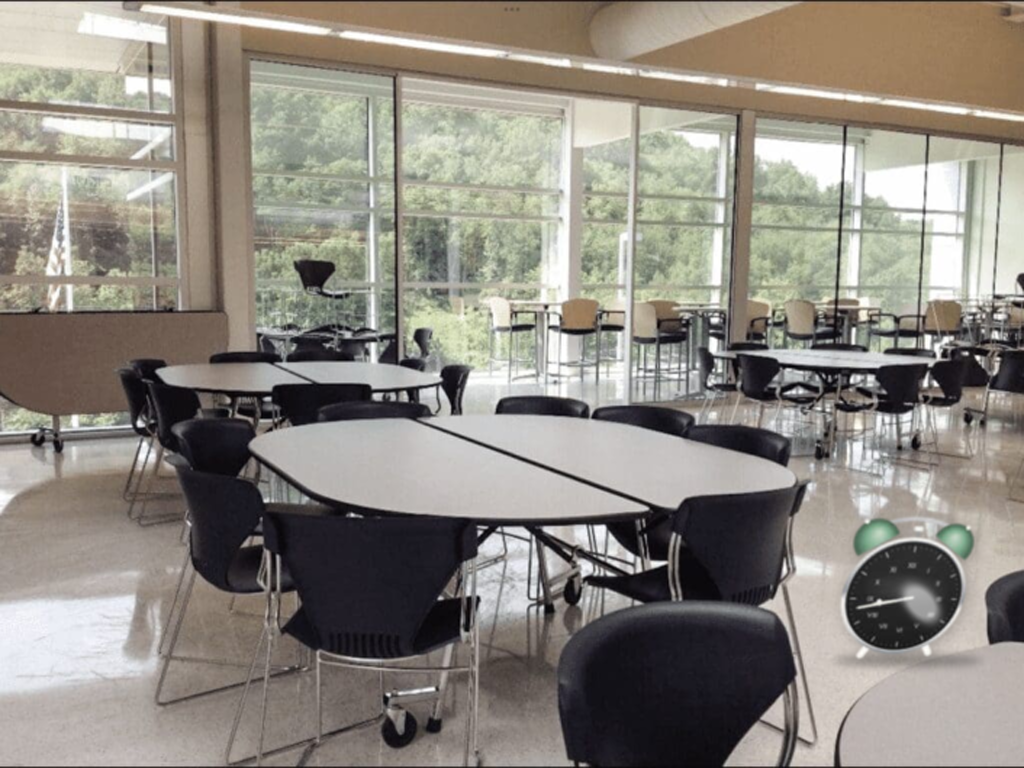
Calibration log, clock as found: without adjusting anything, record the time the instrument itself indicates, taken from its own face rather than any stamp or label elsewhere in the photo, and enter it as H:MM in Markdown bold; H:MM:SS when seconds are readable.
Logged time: **8:43**
